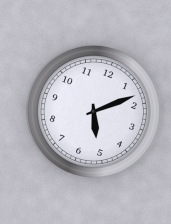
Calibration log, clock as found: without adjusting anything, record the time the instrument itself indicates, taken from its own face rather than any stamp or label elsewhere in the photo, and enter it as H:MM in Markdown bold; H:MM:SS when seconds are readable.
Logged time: **5:08**
